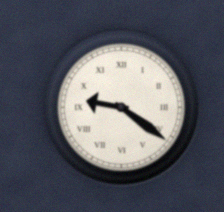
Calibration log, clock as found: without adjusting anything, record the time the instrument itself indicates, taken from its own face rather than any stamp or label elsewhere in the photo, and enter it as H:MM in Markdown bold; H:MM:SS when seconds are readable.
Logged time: **9:21**
